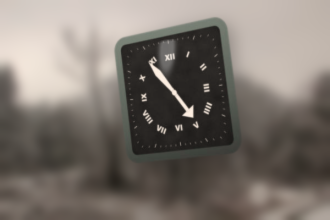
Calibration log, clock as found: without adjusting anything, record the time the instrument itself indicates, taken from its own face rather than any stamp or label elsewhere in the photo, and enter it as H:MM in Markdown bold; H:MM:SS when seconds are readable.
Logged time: **4:54**
